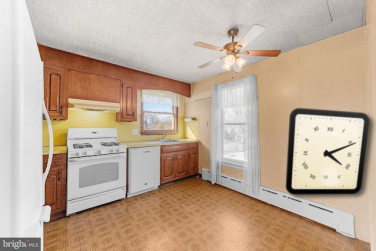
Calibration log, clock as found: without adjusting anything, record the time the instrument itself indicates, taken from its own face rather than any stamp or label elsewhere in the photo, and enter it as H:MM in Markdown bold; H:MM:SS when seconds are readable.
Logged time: **4:11**
